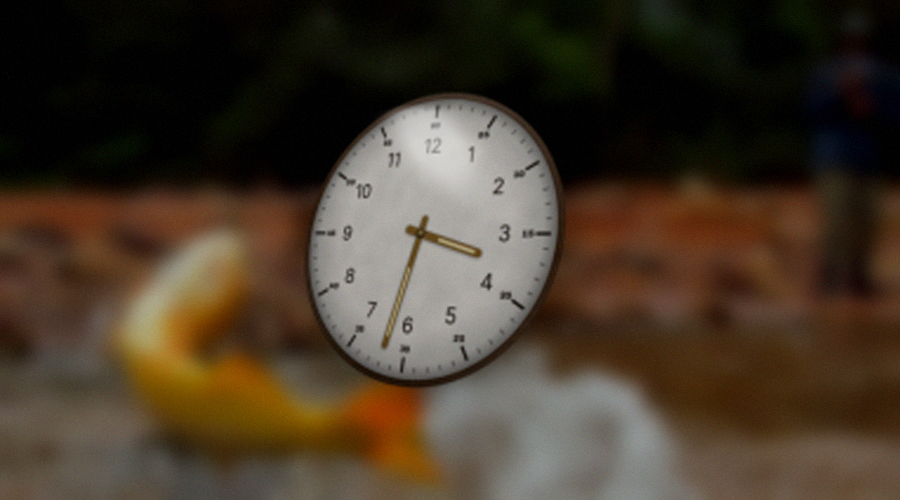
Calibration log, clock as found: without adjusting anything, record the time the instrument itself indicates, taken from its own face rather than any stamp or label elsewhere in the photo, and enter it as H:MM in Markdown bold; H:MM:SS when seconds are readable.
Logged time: **3:32**
